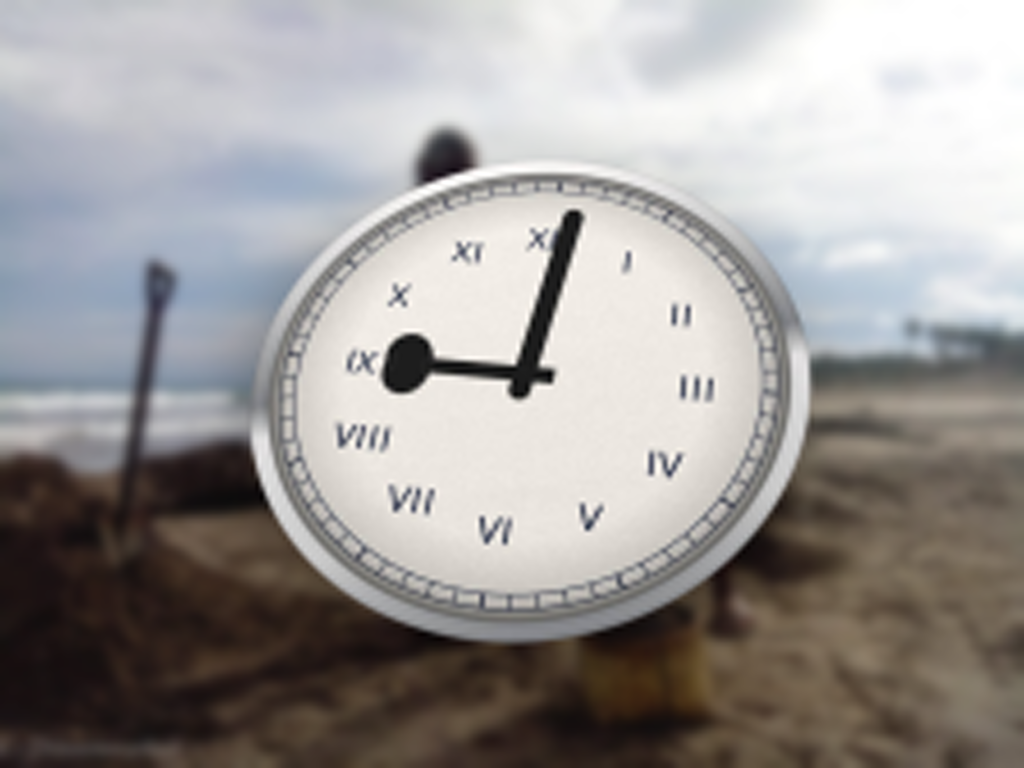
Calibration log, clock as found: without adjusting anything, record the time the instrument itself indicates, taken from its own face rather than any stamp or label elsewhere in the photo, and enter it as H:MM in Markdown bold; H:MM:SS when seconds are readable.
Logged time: **9:01**
